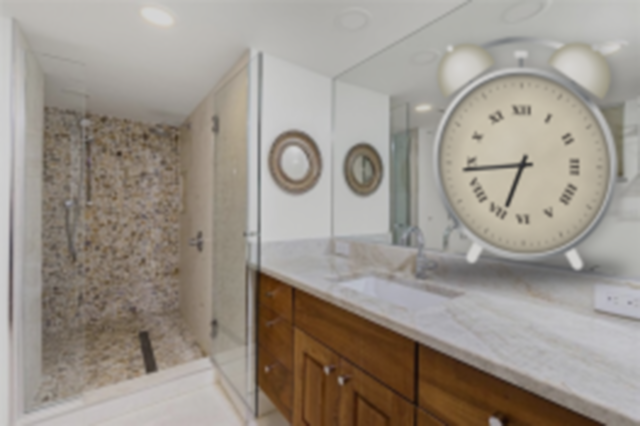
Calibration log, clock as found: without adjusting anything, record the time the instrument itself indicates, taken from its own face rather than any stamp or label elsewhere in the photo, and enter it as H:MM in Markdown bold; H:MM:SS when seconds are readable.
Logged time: **6:44**
